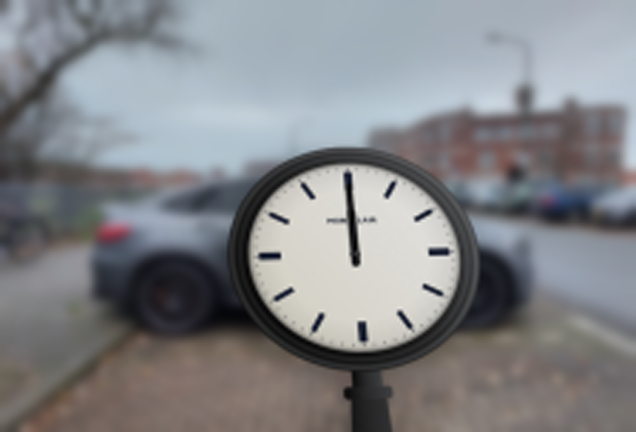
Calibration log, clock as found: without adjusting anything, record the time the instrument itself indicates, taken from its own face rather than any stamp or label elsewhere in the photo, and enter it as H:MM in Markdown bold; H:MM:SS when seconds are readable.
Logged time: **12:00**
